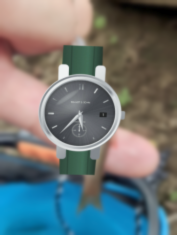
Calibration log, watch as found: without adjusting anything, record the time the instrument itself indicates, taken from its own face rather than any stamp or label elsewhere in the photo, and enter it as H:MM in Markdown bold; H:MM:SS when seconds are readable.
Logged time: **5:37**
